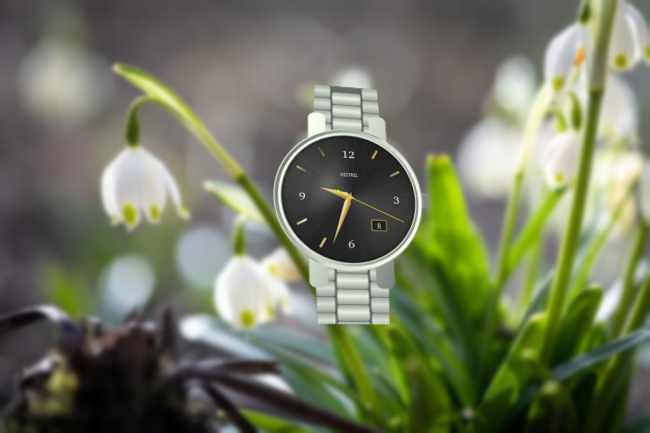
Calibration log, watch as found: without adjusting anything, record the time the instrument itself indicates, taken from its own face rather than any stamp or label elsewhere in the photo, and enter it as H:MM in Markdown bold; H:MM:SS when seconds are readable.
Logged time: **9:33:19**
